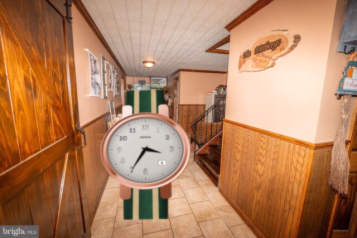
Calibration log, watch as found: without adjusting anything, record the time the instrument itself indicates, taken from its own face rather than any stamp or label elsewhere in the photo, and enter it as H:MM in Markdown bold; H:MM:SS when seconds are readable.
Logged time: **3:35**
